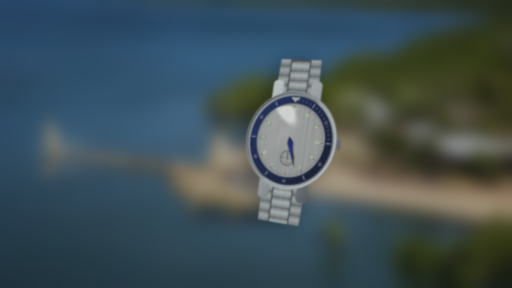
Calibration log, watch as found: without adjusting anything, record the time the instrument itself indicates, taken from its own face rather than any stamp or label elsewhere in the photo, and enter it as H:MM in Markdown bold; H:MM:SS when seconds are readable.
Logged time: **5:27**
